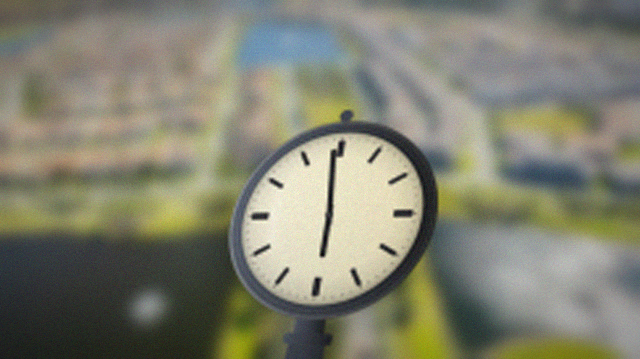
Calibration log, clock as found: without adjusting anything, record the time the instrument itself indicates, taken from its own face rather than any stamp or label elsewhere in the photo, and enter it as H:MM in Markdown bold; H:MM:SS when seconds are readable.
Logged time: **5:59**
